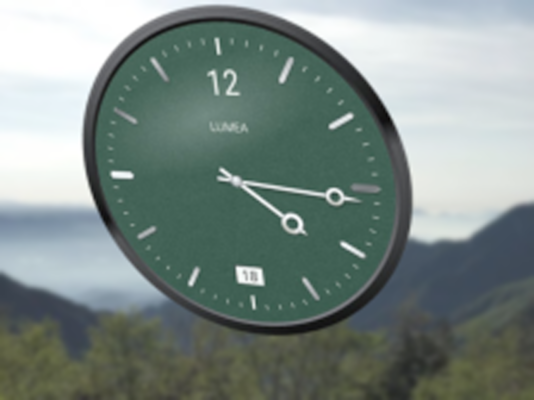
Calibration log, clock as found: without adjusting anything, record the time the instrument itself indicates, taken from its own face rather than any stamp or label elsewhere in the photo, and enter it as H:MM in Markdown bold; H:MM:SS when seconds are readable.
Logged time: **4:16**
